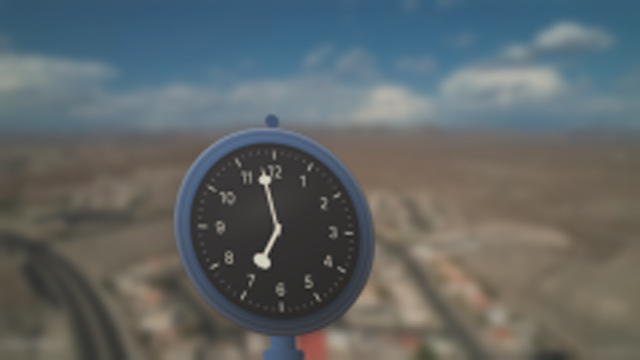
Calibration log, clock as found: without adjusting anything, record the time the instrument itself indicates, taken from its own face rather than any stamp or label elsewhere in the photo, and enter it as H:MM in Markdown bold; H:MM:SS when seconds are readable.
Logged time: **6:58**
